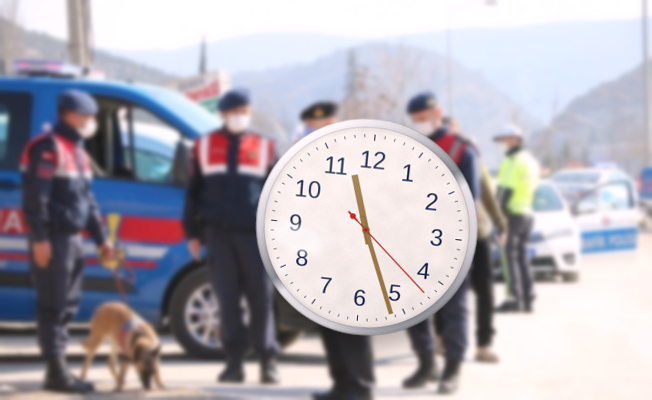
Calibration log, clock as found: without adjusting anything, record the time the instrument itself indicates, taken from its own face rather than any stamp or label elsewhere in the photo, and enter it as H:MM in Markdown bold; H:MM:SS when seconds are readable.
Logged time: **11:26:22**
